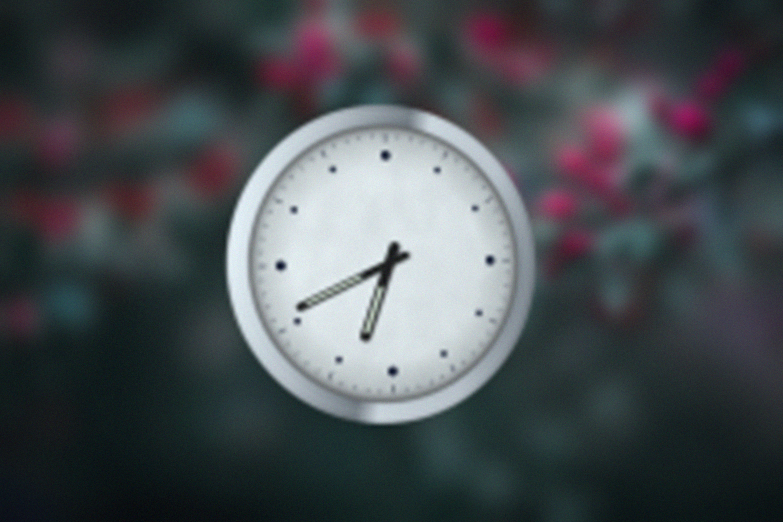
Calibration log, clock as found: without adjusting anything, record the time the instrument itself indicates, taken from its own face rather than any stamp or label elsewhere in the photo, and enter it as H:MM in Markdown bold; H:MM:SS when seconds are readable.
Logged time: **6:41**
